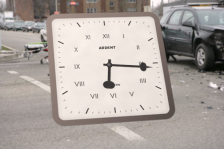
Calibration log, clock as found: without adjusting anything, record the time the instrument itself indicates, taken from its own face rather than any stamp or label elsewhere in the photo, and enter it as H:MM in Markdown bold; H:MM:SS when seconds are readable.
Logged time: **6:16**
